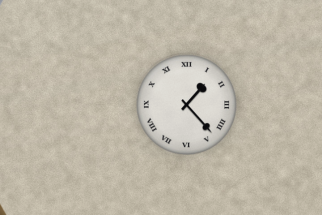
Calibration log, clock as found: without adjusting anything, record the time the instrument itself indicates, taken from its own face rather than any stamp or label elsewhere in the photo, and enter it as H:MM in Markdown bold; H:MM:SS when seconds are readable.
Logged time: **1:23**
